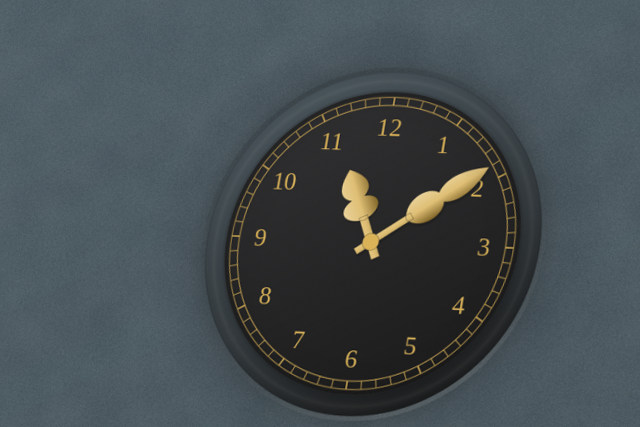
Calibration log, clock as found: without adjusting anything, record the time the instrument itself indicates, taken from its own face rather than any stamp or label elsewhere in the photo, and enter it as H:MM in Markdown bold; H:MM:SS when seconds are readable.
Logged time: **11:09**
